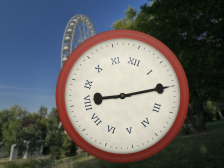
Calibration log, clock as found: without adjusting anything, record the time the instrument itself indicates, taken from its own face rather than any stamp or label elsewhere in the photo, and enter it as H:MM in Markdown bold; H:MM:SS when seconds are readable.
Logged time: **8:10**
